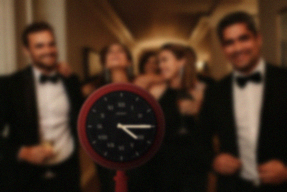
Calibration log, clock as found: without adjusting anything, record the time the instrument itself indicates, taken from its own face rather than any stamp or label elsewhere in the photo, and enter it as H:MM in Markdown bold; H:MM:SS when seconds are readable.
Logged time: **4:15**
